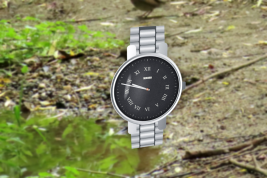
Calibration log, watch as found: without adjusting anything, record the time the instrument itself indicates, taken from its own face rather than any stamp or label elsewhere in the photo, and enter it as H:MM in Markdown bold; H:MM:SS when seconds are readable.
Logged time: **9:48**
